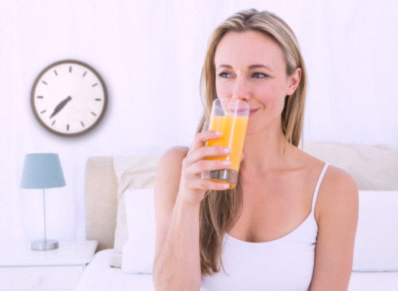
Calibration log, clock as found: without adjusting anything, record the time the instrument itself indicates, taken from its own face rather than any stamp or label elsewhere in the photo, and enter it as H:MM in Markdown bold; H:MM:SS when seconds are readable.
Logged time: **7:37**
